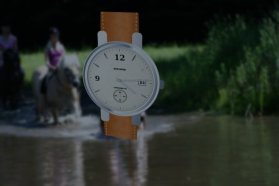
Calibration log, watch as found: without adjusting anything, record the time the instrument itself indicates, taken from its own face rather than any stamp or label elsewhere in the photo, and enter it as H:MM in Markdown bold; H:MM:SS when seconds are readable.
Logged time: **4:14**
